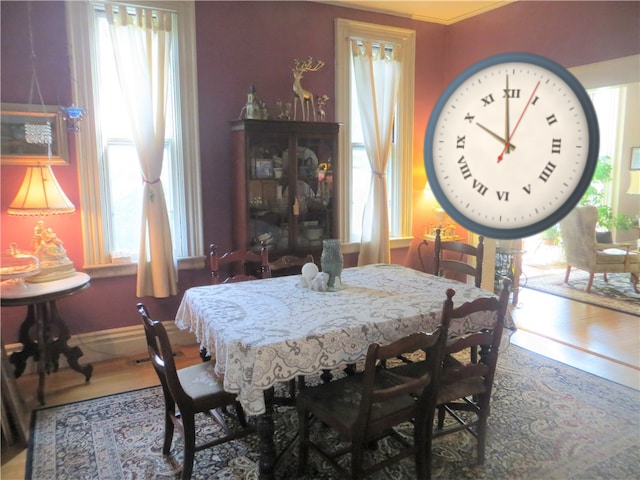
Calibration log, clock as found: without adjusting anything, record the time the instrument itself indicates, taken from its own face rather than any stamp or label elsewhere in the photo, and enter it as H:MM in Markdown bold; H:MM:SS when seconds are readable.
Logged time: **9:59:04**
